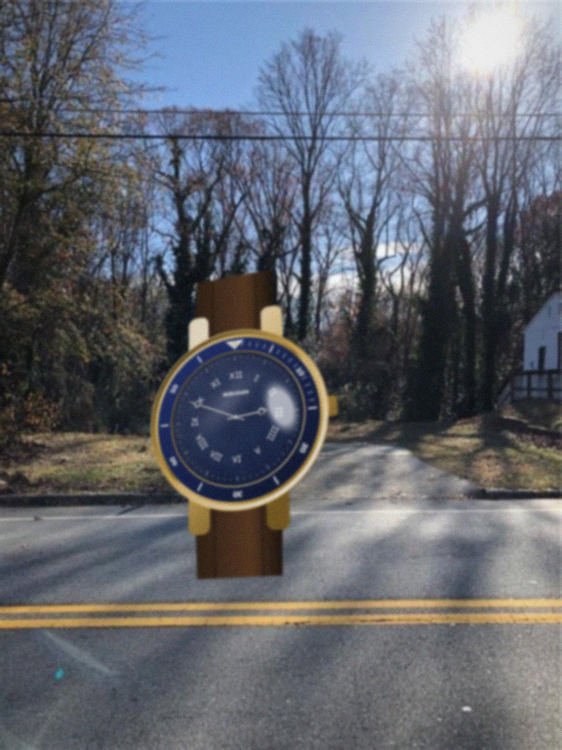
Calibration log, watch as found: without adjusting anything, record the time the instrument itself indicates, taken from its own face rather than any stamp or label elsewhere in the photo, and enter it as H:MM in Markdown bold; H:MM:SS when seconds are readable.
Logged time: **2:49**
